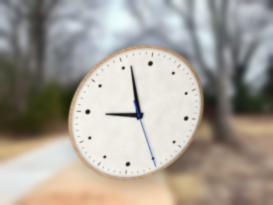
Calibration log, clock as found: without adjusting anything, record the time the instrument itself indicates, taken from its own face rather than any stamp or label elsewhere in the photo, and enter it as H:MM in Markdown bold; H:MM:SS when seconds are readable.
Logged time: **8:56:25**
